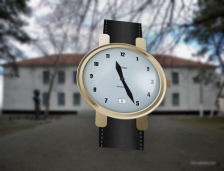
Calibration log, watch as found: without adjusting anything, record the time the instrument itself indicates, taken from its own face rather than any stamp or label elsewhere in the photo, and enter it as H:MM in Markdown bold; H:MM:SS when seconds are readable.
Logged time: **11:26**
